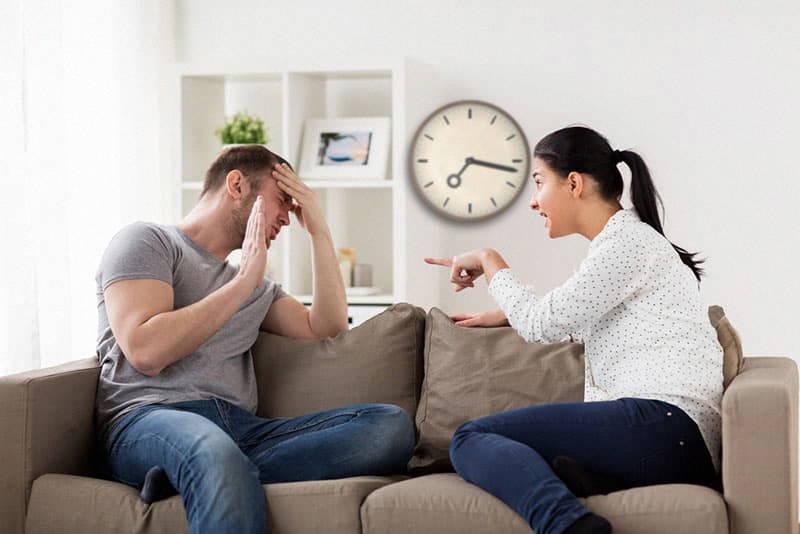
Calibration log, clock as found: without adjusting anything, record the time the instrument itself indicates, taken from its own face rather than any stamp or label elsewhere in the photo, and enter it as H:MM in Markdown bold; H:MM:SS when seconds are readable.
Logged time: **7:17**
